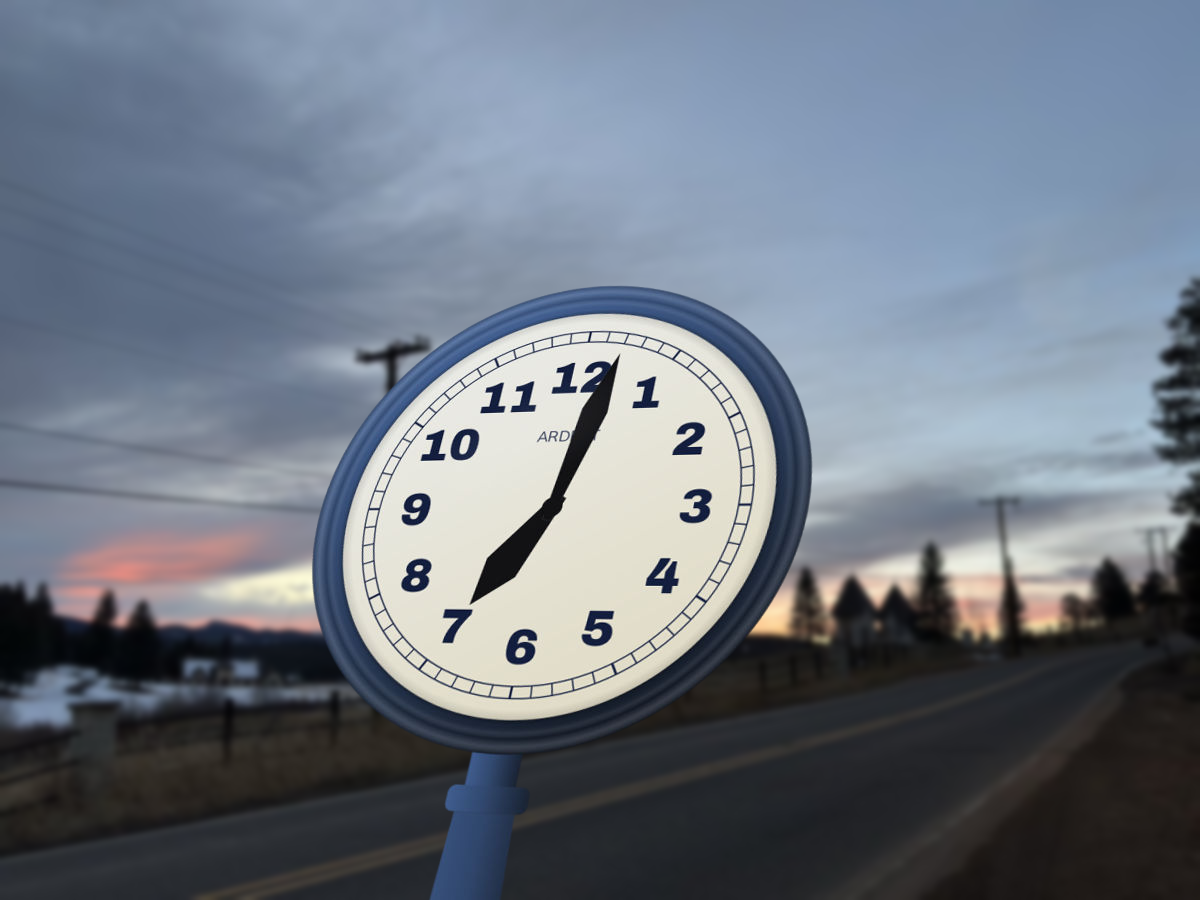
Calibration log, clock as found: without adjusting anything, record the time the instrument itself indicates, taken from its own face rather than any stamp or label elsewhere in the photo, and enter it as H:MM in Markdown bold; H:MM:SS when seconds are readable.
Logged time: **7:02**
